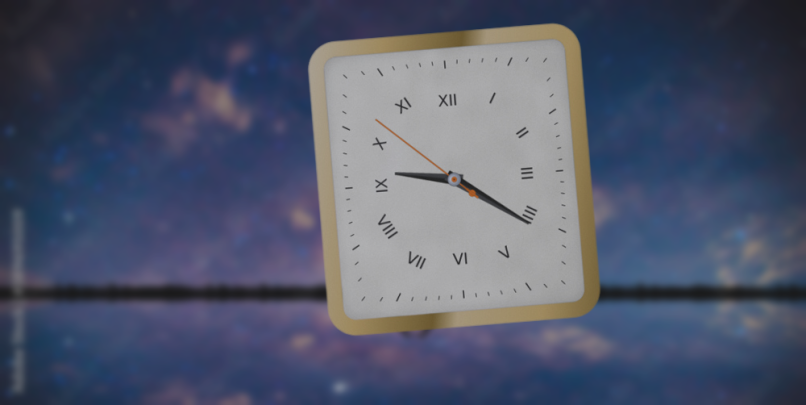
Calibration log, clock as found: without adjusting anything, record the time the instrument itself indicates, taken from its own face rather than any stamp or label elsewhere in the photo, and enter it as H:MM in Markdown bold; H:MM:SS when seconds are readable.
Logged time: **9:20:52**
